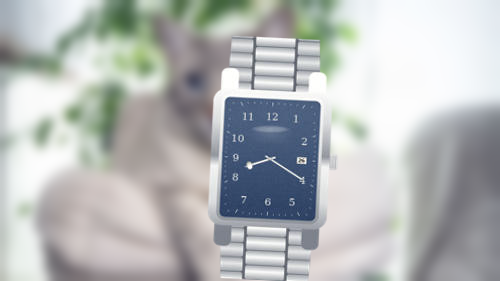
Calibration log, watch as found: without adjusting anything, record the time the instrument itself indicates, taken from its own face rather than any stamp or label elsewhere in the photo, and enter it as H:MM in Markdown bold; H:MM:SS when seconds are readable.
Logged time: **8:20**
